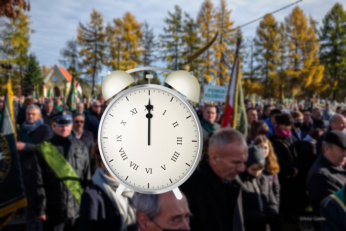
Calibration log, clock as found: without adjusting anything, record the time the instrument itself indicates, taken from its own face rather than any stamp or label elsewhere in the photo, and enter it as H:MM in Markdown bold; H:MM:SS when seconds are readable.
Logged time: **12:00**
